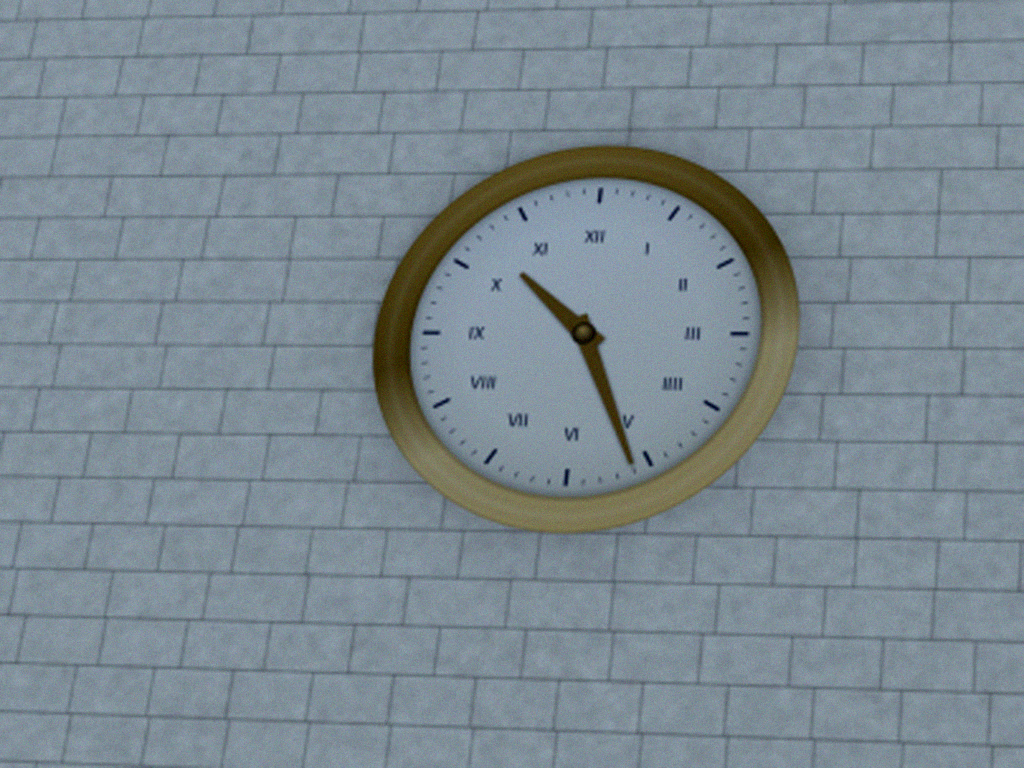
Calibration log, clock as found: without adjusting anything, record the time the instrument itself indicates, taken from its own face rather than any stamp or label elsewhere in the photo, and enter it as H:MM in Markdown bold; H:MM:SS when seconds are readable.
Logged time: **10:26**
